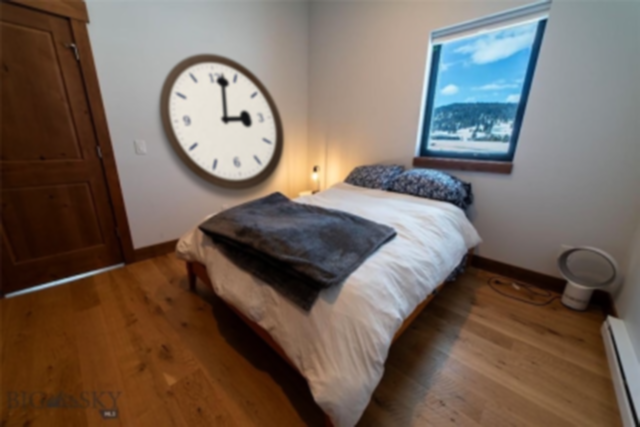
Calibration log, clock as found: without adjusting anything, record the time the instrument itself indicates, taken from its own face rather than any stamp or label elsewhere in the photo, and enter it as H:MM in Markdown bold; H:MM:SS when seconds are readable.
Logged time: **3:02**
